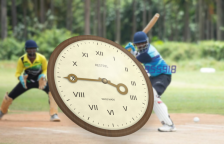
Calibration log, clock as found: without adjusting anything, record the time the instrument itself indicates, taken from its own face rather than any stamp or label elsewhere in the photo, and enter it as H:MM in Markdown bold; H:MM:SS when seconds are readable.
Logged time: **3:45**
